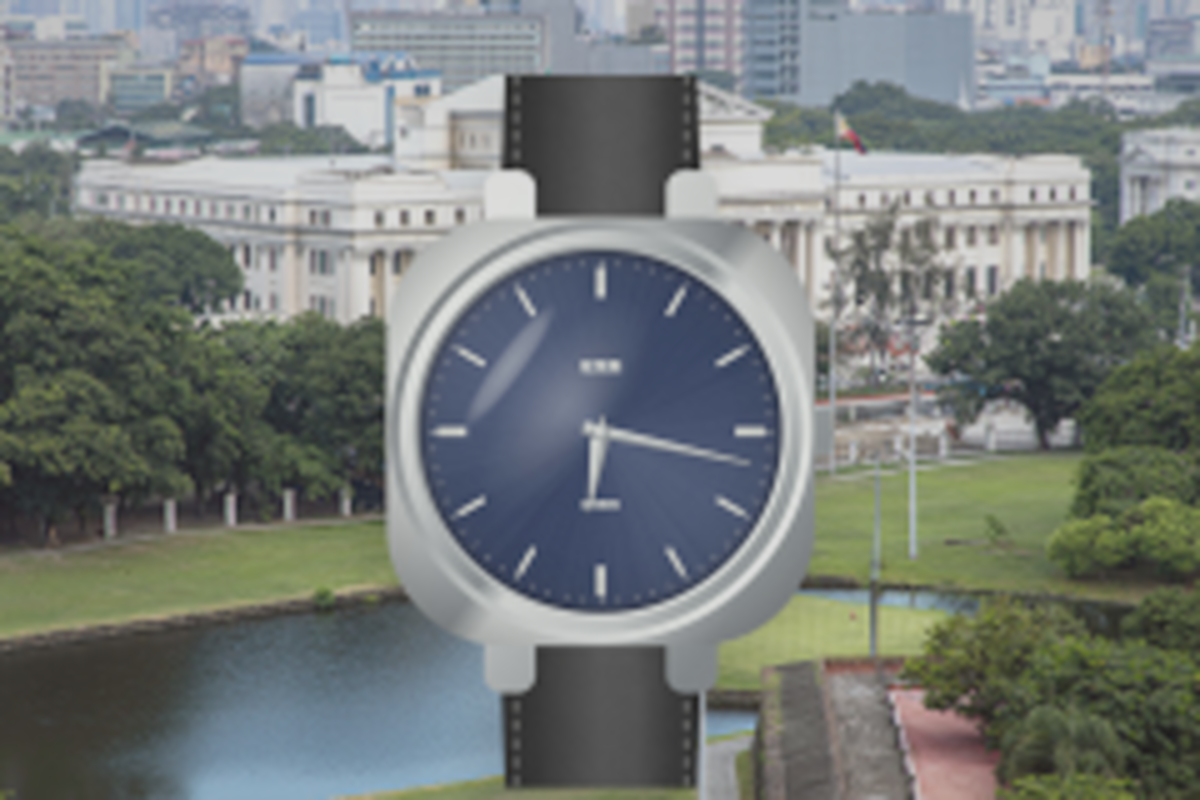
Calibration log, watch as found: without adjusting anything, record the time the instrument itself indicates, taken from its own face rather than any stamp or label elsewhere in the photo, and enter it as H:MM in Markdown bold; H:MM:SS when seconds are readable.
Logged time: **6:17**
